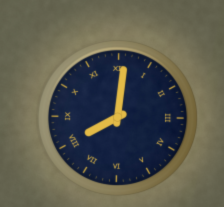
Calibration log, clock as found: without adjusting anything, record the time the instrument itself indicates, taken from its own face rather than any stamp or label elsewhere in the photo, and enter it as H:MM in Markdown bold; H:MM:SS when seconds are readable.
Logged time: **8:01**
